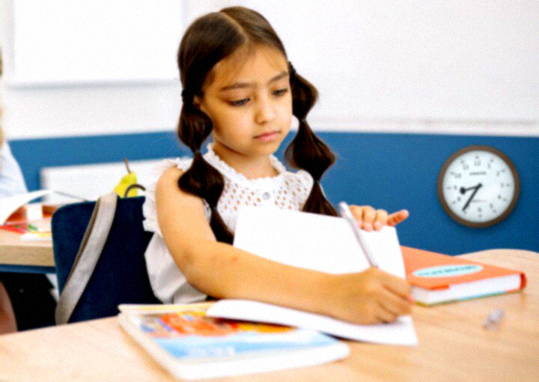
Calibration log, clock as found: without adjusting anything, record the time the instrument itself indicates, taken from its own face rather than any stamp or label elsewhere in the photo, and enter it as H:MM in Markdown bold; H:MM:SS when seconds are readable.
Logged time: **8:36**
